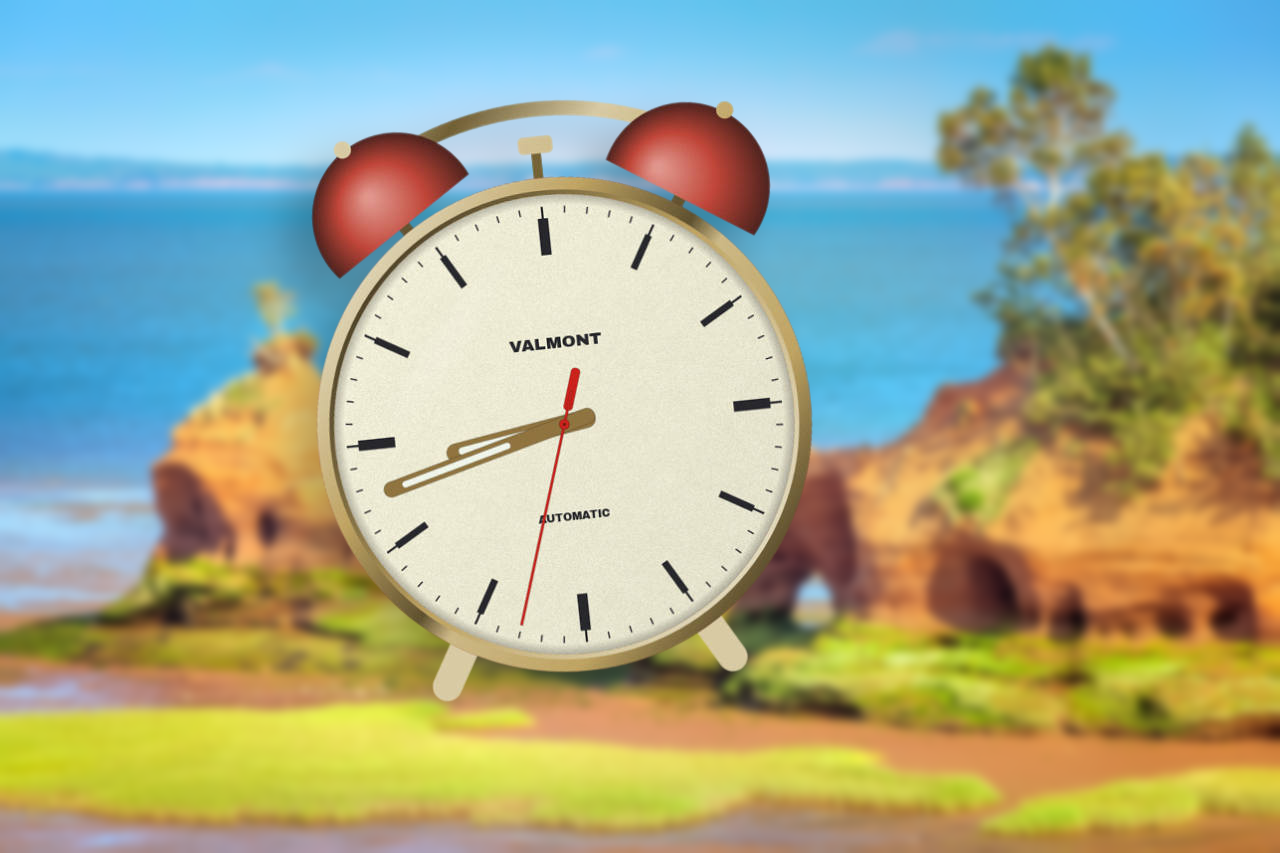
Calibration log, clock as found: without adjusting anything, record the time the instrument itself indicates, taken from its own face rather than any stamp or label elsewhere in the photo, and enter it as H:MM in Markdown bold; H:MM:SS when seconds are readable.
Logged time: **8:42:33**
